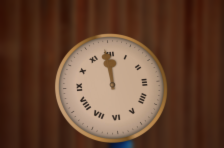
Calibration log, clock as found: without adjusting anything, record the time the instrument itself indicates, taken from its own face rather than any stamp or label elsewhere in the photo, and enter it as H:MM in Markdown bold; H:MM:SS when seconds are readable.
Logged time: **11:59**
